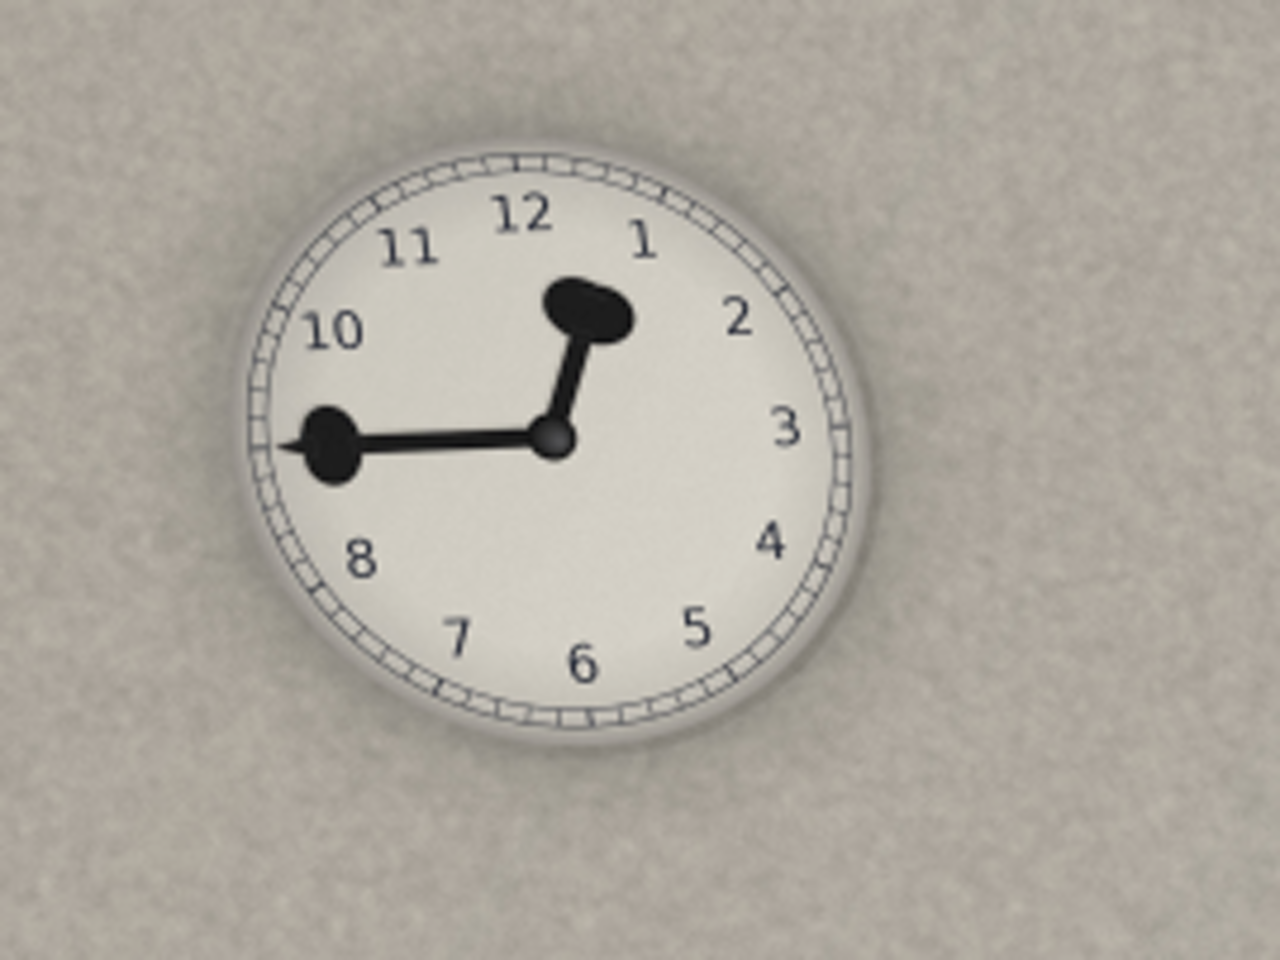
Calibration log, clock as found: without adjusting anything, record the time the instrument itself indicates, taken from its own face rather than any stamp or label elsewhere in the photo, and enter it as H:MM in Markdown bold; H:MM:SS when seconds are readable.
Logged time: **12:45**
